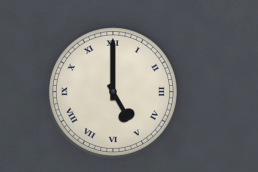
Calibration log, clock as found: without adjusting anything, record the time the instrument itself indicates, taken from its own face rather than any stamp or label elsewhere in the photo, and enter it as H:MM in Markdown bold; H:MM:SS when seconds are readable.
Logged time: **5:00**
